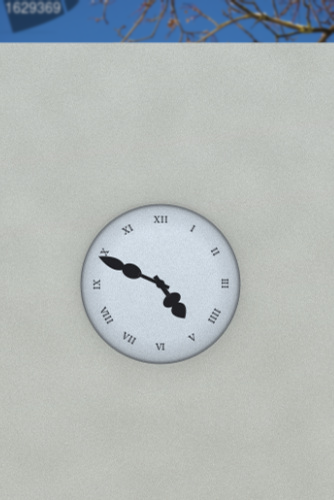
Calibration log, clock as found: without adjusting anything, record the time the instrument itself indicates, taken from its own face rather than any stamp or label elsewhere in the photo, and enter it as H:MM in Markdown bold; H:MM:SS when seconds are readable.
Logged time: **4:49**
